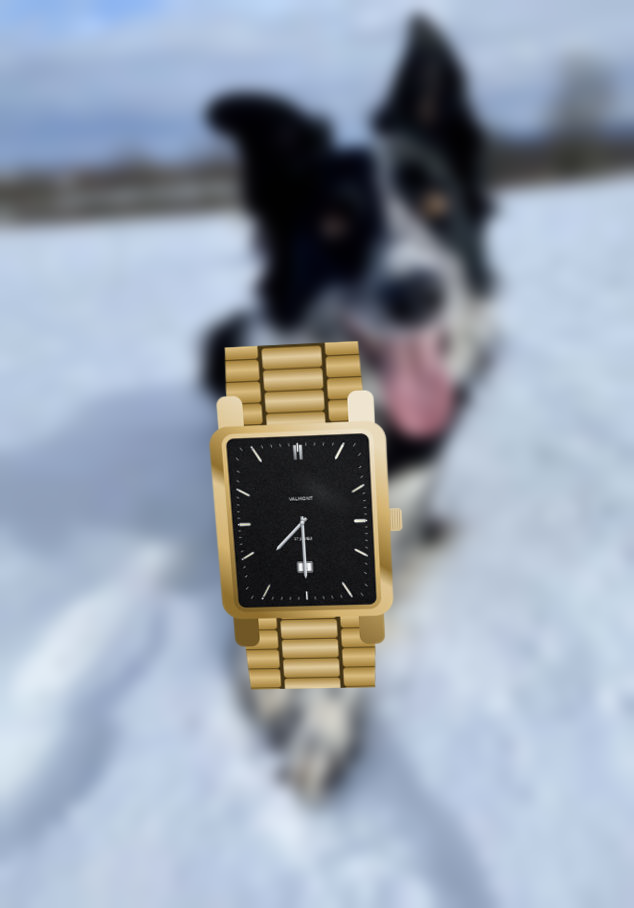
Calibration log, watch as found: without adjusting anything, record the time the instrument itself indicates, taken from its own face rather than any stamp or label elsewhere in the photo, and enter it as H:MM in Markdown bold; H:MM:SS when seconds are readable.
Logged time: **7:30**
